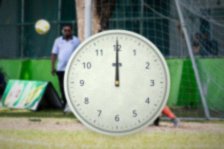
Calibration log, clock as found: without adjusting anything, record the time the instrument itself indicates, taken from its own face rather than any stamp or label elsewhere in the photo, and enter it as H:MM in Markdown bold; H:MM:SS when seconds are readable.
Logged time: **12:00**
